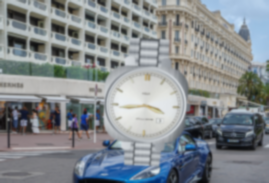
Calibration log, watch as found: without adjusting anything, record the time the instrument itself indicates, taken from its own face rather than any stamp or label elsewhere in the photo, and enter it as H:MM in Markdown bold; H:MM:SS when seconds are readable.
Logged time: **3:44**
